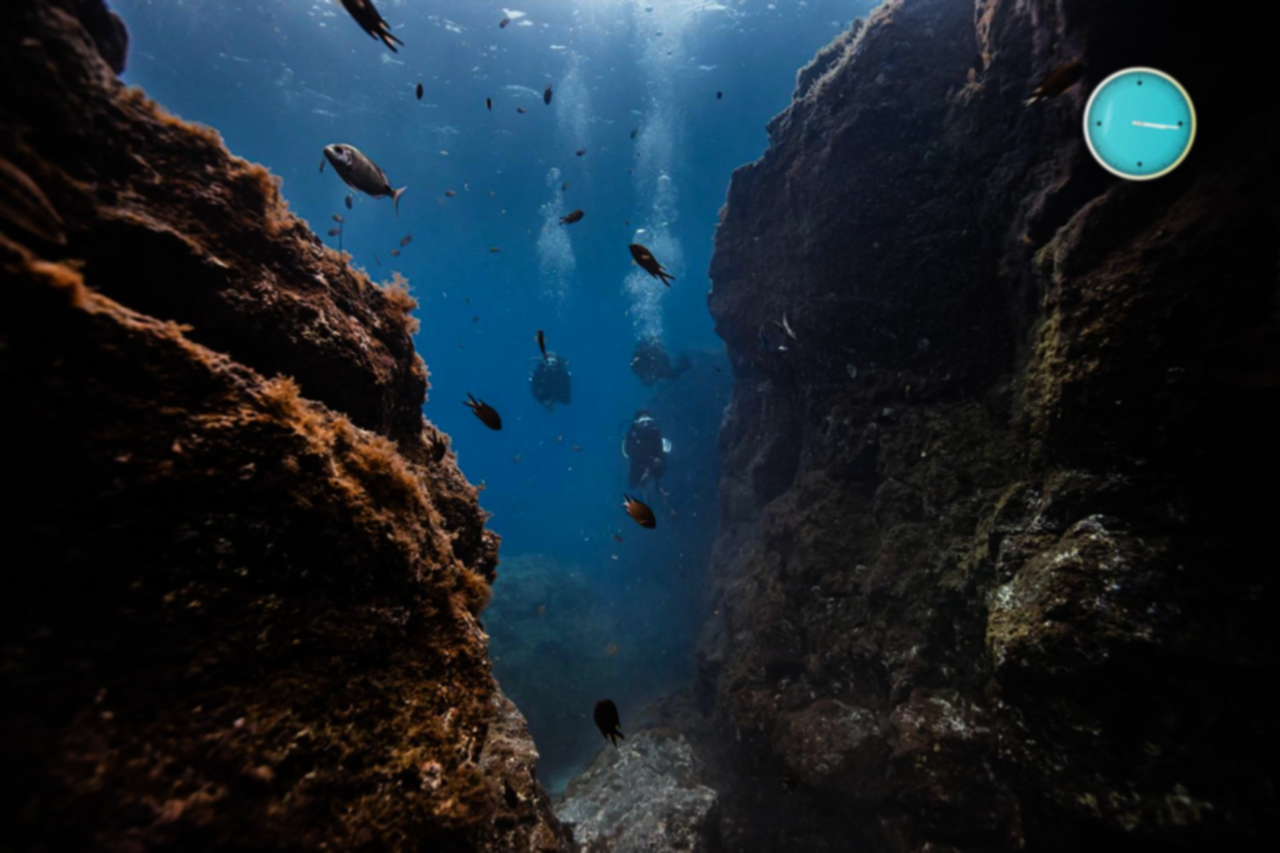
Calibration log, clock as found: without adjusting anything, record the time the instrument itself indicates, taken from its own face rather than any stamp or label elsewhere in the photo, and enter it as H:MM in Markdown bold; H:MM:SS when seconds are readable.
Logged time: **3:16**
